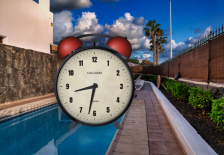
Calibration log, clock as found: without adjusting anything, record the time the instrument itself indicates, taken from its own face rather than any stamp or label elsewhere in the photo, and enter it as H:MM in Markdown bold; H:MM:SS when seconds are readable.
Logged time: **8:32**
